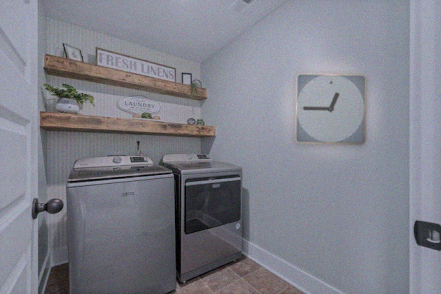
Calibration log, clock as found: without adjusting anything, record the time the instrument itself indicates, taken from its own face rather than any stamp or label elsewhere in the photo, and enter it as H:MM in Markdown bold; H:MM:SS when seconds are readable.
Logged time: **12:45**
